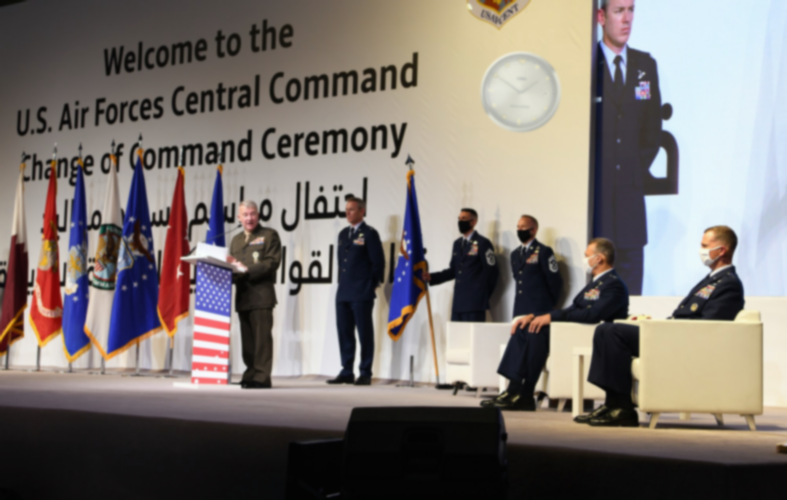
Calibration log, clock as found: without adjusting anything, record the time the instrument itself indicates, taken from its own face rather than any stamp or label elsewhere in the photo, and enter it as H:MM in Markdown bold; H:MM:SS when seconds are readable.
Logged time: **1:50**
